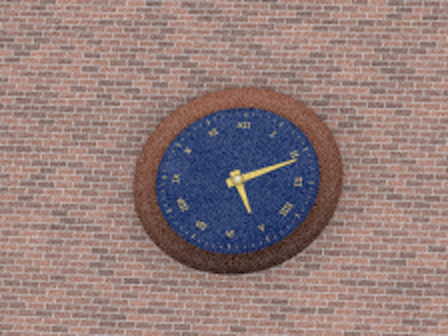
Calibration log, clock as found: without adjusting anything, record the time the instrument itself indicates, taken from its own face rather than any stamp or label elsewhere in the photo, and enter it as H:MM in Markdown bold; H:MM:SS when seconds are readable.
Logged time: **5:11**
